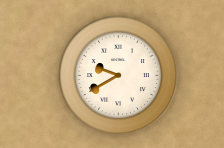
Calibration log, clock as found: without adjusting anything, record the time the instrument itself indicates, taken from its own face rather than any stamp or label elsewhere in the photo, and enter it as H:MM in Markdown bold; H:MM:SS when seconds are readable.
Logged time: **9:40**
